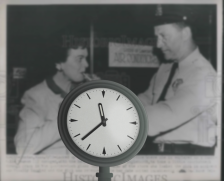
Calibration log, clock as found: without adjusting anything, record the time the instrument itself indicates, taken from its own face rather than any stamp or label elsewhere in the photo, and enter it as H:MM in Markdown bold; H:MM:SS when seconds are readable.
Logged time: **11:38**
